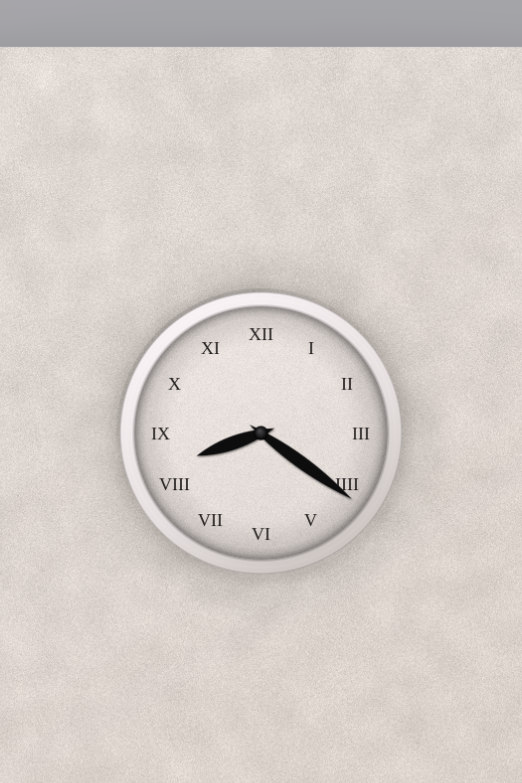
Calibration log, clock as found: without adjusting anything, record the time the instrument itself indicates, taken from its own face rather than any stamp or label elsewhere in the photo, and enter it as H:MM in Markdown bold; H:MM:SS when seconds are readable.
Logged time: **8:21**
